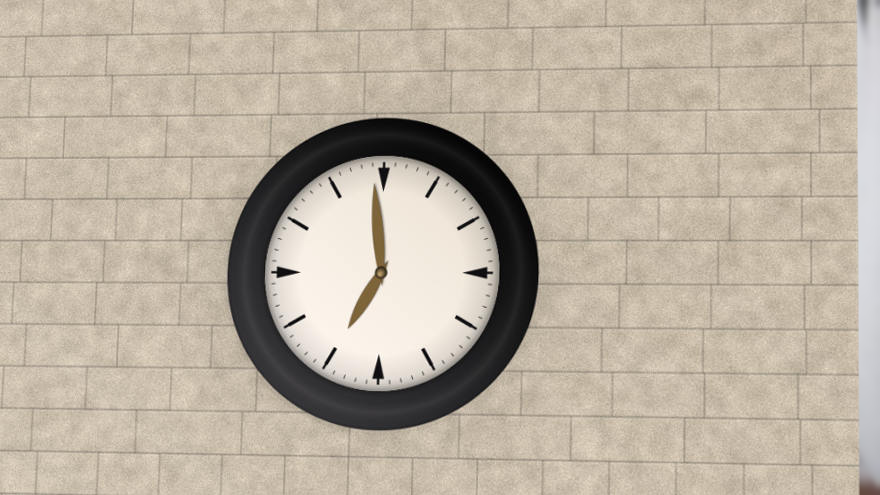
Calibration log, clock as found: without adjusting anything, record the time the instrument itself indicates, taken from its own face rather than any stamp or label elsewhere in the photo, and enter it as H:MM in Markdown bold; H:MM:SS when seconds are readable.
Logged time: **6:59**
